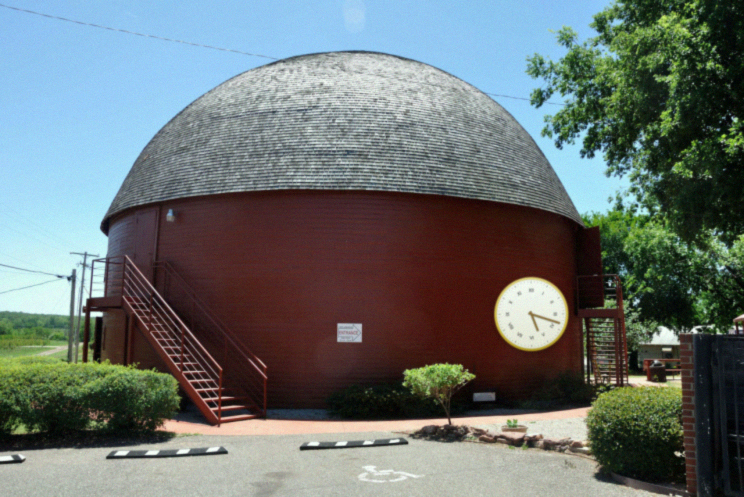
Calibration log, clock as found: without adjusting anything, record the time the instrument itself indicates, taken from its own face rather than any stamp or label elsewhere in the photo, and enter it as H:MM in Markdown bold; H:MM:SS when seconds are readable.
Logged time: **5:18**
